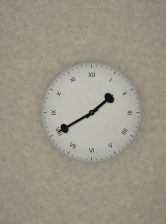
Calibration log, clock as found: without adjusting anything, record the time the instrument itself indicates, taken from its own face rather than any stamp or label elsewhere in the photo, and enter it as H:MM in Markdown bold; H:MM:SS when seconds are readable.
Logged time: **1:40**
